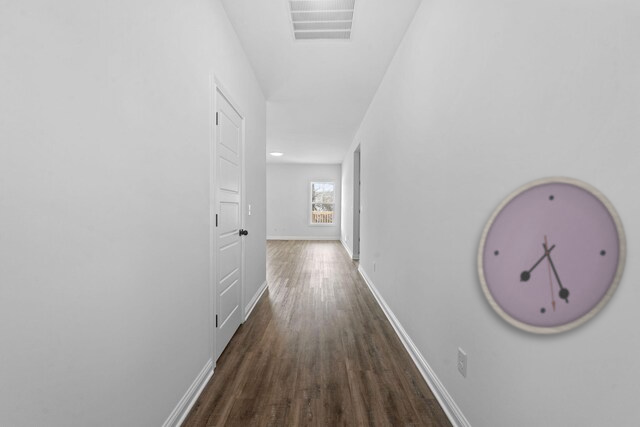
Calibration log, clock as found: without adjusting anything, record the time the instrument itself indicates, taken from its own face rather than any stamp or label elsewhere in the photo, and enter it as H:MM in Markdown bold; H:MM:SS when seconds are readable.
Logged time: **7:25:28**
